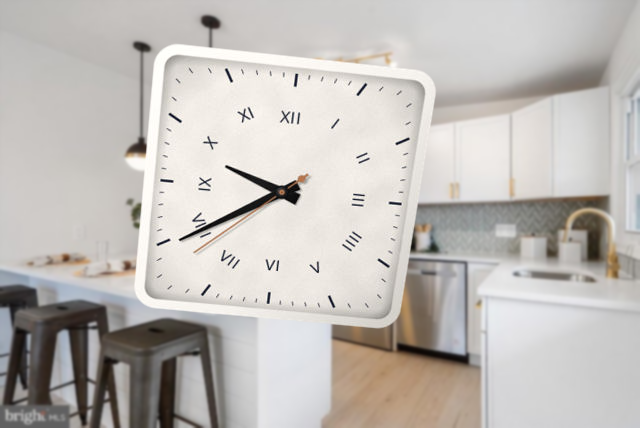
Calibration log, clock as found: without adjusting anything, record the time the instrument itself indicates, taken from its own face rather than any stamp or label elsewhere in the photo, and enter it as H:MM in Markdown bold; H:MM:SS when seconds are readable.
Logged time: **9:39:38**
